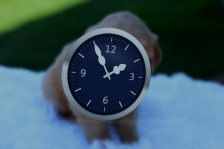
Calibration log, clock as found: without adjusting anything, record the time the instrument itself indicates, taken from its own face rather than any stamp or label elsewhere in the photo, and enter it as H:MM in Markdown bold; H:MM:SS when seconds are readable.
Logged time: **1:55**
